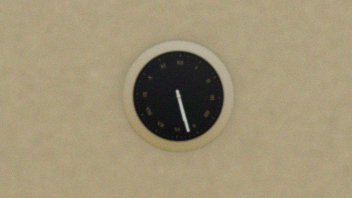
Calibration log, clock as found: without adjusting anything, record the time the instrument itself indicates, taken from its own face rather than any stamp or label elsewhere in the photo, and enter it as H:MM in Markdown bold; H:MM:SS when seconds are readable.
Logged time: **5:27**
